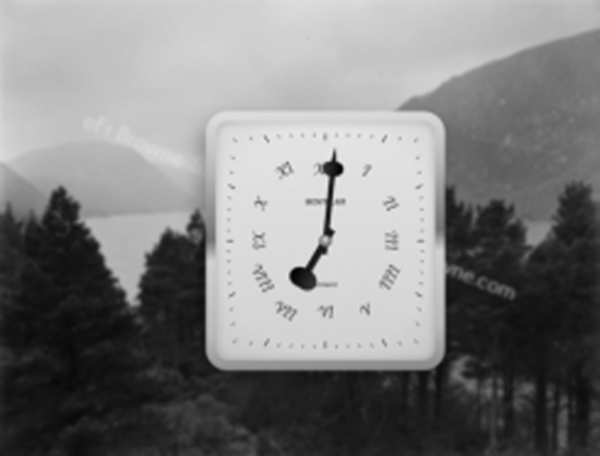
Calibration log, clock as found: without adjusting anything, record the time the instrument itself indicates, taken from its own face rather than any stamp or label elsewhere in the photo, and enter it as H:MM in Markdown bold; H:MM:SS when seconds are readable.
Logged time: **7:01**
